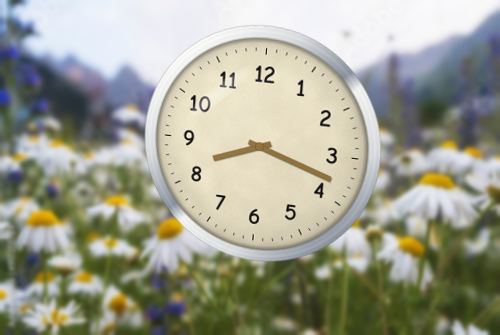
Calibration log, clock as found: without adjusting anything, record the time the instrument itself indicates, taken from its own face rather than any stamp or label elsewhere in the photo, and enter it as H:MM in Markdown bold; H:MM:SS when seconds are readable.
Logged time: **8:18**
